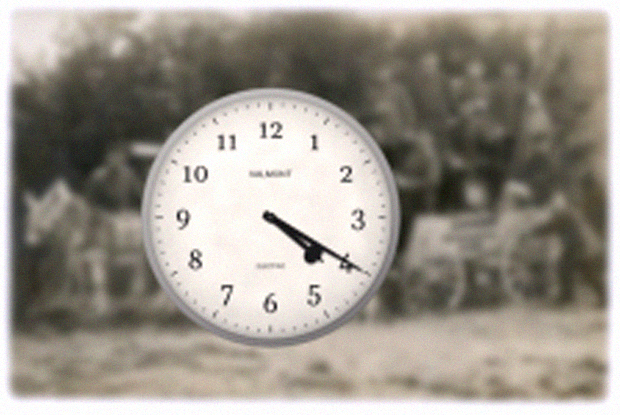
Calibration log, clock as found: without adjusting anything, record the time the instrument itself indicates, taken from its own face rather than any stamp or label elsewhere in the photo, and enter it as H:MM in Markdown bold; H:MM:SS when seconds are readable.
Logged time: **4:20**
